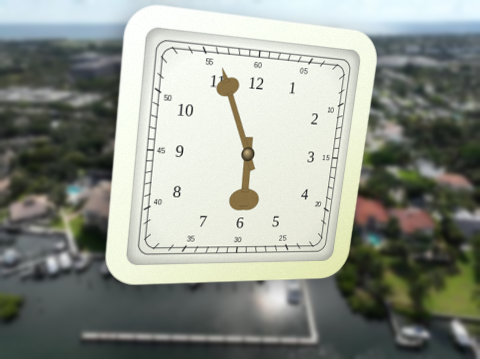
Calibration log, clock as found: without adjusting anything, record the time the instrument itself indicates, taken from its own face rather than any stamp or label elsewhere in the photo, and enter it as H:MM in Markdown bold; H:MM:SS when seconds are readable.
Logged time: **5:56**
